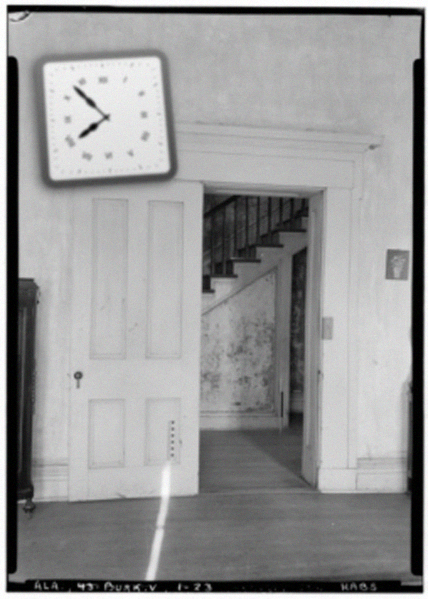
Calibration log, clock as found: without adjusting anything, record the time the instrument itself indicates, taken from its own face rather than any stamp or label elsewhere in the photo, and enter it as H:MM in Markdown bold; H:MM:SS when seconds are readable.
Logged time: **7:53**
